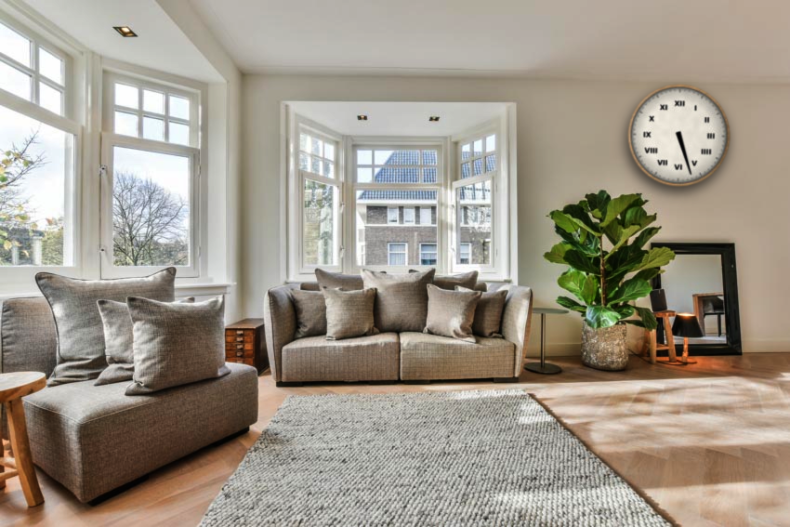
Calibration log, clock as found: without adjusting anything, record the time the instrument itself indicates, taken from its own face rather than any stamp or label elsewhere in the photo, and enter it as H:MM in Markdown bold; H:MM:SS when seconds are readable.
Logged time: **5:27**
